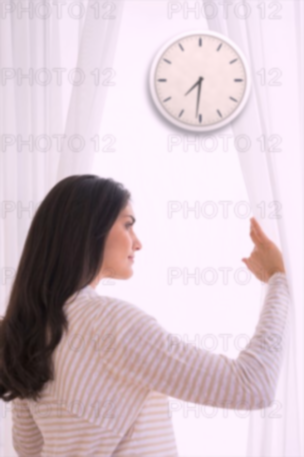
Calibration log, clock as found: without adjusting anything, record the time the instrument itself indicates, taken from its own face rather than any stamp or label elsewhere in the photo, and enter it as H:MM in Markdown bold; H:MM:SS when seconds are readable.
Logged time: **7:31**
